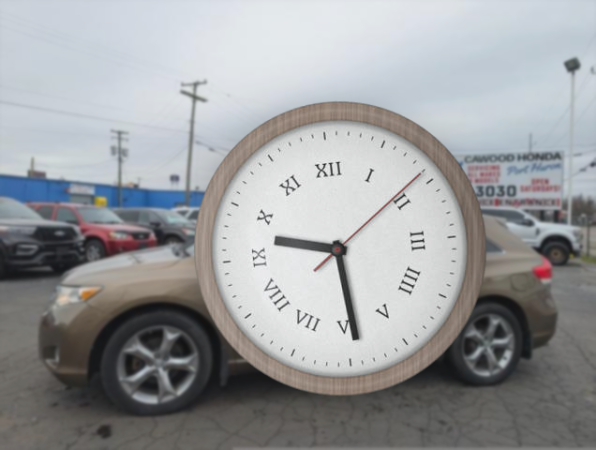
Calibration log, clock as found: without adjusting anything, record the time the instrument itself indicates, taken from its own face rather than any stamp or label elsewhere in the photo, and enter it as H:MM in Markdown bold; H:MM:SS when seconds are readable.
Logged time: **9:29:09**
